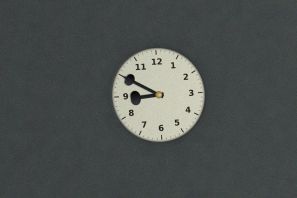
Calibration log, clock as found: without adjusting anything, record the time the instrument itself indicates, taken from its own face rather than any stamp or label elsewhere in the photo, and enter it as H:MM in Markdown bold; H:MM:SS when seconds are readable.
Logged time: **8:50**
